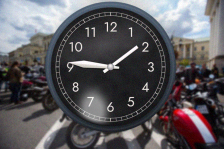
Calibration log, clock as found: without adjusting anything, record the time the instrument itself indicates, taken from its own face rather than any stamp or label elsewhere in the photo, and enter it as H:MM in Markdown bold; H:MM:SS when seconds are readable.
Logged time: **1:46**
